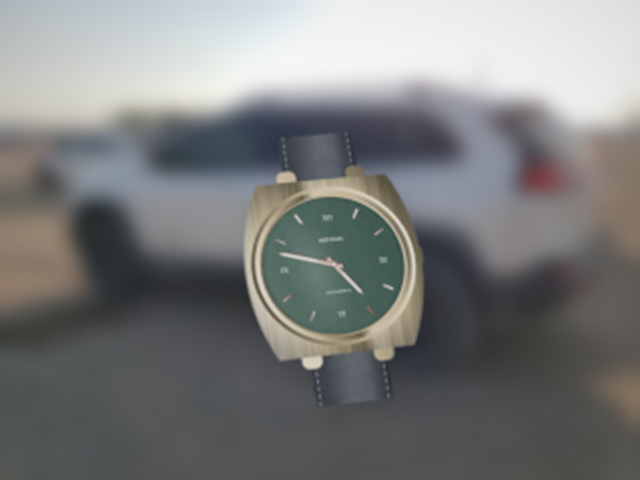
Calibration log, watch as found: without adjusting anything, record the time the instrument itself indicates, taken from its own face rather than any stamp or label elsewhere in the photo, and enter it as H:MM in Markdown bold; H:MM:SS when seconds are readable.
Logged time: **4:48**
